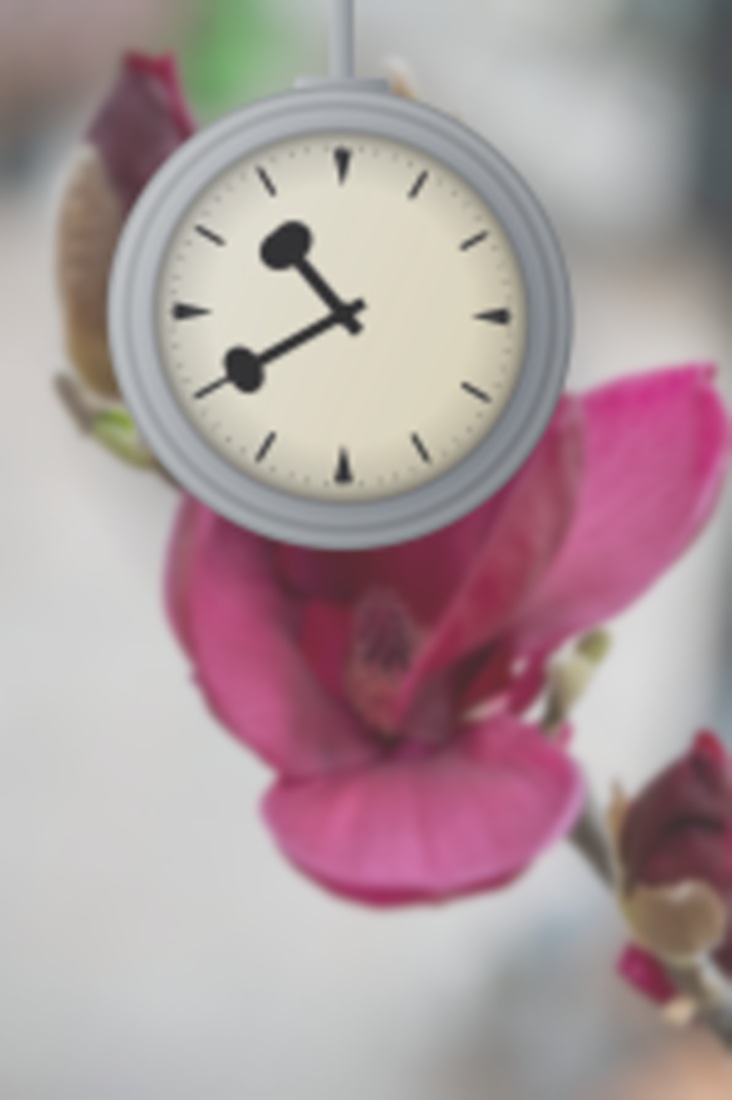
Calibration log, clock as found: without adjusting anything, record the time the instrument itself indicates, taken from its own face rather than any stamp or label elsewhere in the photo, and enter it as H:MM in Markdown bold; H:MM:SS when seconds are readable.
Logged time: **10:40**
